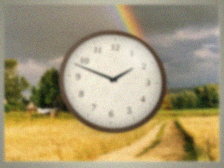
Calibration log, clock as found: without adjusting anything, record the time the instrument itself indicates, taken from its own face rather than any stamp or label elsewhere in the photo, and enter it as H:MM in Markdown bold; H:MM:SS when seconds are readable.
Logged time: **1:48**
